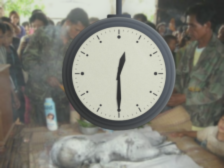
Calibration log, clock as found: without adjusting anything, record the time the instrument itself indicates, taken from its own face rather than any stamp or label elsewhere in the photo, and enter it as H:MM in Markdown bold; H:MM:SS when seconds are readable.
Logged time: **12:30**
